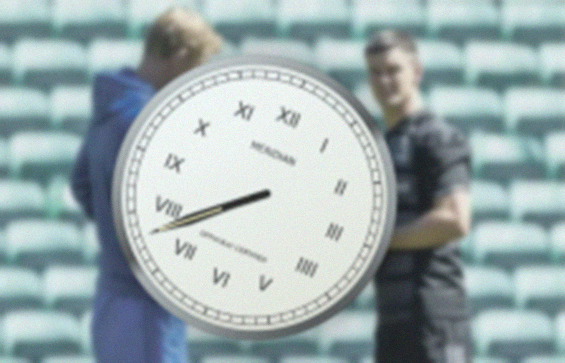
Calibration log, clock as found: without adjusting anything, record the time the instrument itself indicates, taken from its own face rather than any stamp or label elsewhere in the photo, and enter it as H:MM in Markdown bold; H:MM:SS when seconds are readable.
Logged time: **7:38**
